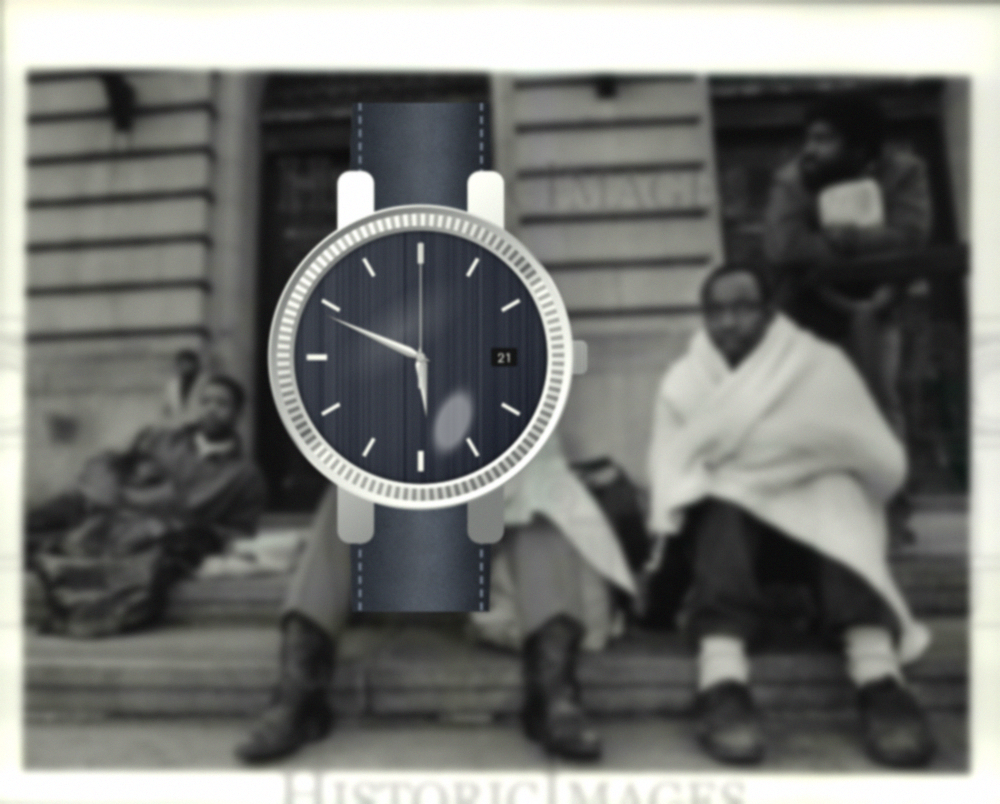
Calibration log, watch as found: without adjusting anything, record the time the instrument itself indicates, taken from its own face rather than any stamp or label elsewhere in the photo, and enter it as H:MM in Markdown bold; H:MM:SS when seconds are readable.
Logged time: **5:49:00**
